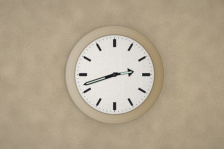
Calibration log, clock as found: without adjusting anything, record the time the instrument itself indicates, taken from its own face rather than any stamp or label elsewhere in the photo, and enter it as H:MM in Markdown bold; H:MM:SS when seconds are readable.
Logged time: **2:42**
